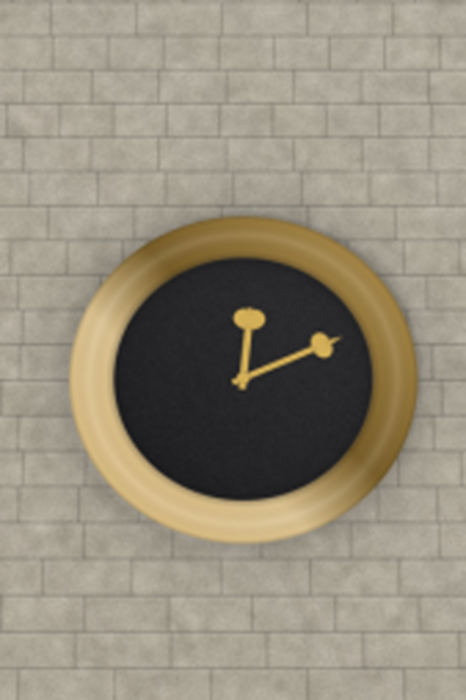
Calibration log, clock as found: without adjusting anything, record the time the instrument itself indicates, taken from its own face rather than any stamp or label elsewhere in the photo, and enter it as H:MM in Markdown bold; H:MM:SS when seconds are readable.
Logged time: **12:11**
